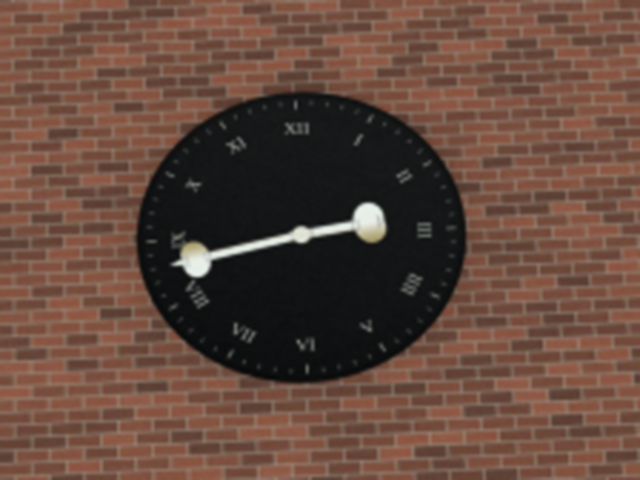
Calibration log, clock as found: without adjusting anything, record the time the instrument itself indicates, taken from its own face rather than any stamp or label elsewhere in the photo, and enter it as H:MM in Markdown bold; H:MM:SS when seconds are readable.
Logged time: **2:43**
